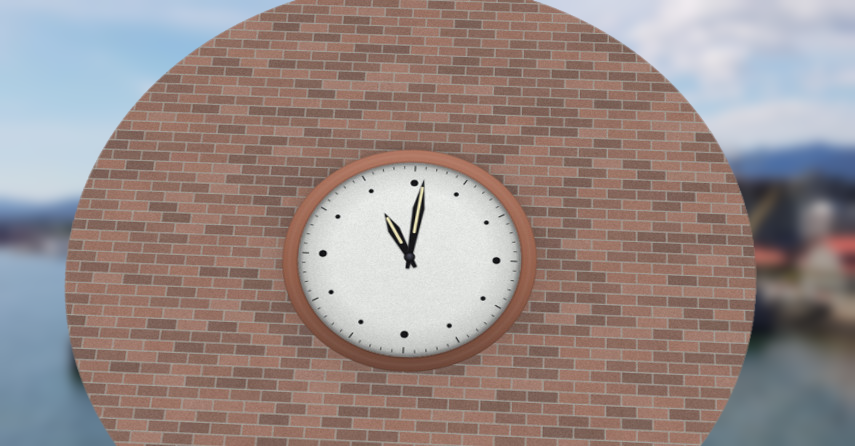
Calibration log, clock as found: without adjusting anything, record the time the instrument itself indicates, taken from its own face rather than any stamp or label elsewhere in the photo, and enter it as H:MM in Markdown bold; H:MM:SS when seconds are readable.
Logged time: **11:01**
